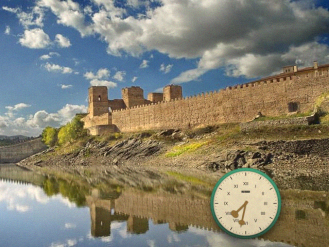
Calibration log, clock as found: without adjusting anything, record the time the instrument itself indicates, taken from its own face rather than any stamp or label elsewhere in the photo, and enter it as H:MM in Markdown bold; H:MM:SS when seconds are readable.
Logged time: **7:32**
